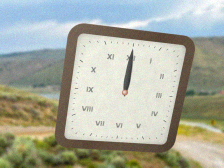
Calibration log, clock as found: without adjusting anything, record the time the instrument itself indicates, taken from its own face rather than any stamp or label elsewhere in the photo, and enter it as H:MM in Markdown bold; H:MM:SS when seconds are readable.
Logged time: **12:00**
